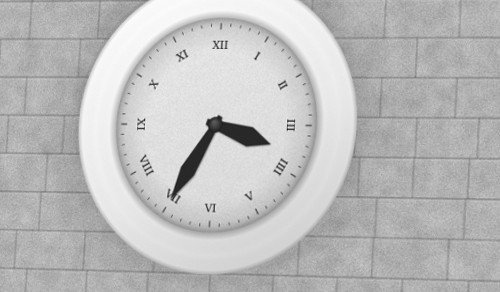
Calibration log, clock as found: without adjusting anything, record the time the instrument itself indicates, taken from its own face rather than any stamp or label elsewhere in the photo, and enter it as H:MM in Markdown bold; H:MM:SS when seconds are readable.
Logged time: **3:35**
